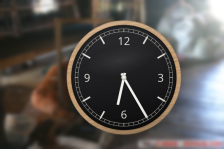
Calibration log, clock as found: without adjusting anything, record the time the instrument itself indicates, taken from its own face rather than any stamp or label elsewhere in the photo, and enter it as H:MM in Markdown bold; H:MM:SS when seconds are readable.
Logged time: **6:25**
